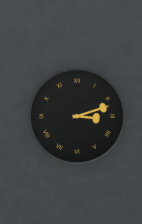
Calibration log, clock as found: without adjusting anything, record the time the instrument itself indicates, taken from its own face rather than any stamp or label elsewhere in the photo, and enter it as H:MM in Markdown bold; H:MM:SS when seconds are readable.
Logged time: **3:12**
